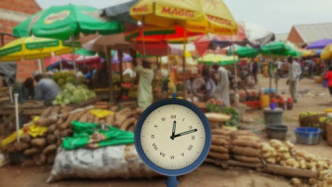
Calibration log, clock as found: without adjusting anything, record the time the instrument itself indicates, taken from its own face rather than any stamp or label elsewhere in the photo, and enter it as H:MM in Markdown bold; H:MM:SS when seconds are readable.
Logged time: **12:12**
